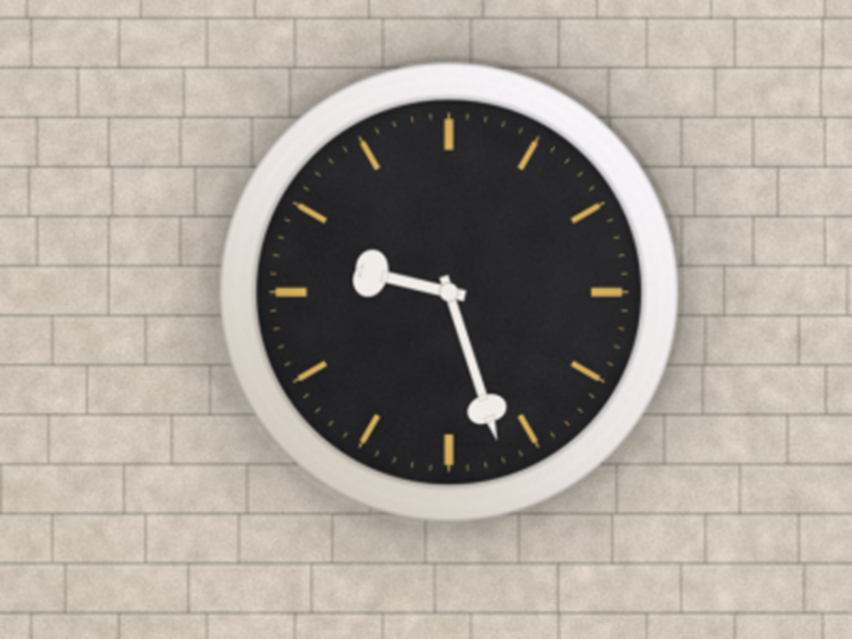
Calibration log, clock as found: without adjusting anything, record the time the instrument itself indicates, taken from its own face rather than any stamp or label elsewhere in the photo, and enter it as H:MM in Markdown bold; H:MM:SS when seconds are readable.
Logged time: **9:27**
